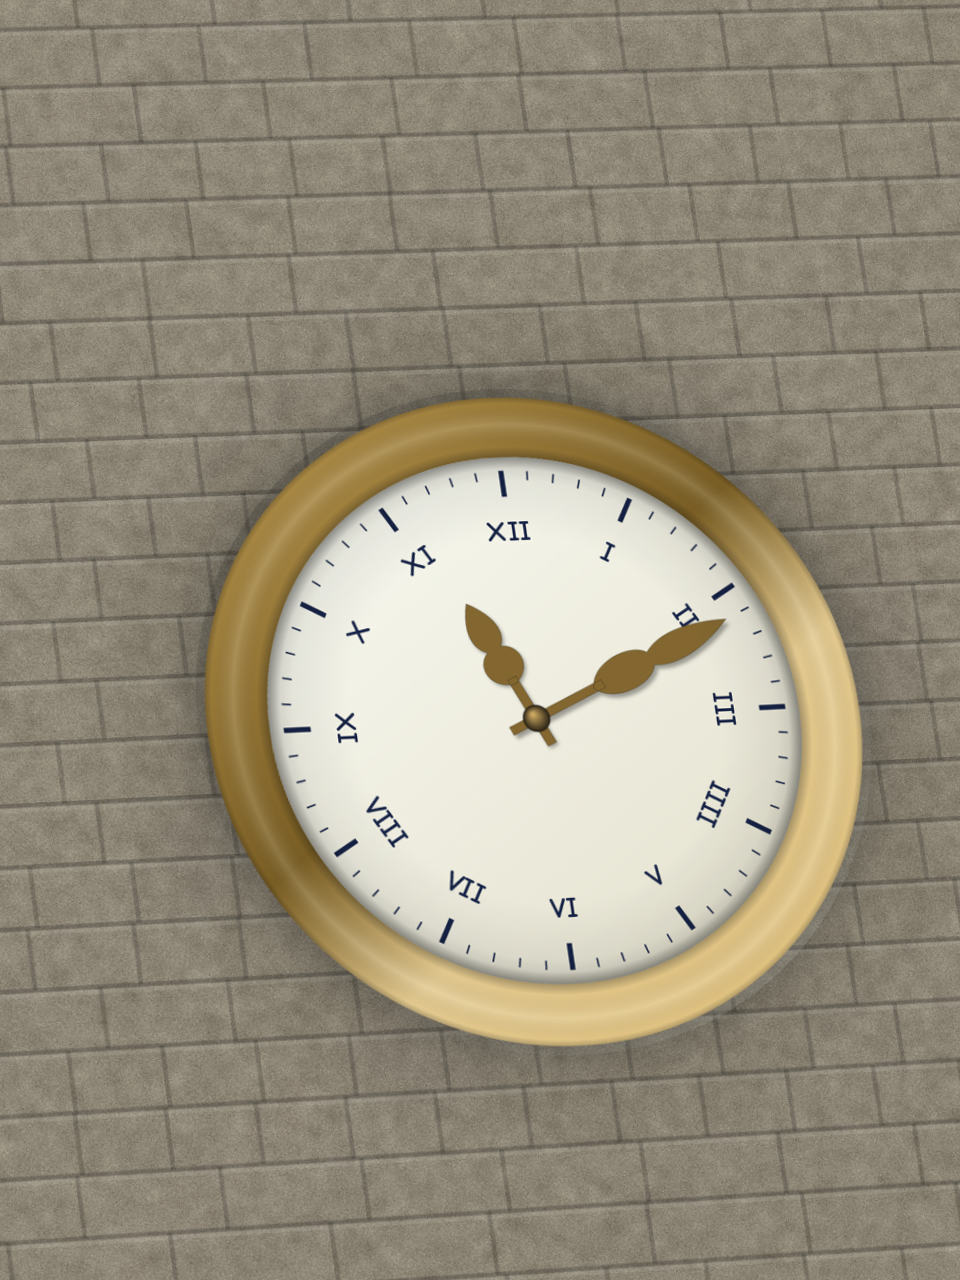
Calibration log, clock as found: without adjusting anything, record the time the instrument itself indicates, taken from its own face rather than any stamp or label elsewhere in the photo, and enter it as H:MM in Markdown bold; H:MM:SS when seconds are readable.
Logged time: **11:11**
